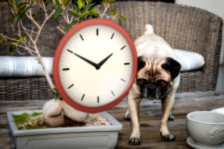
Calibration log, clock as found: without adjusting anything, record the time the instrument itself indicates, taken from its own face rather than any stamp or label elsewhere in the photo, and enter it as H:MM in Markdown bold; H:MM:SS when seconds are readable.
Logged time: **1:50**
